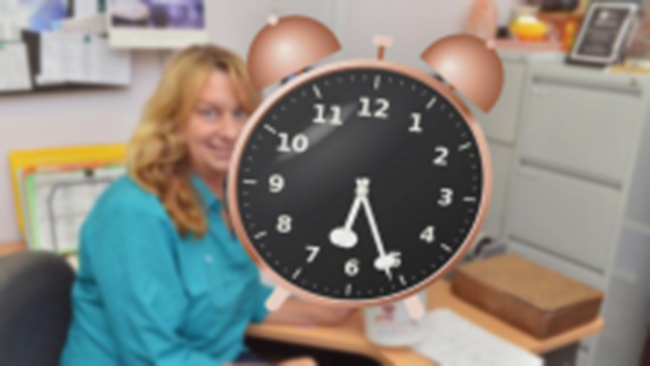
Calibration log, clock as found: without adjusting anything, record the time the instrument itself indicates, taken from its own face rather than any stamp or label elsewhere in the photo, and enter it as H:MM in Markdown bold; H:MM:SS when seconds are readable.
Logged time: **6:26**
